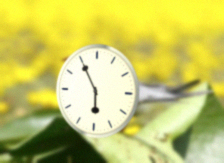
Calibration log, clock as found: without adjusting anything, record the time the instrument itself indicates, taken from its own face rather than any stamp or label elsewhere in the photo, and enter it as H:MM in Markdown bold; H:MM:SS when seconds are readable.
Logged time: **5:55**
